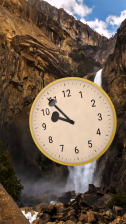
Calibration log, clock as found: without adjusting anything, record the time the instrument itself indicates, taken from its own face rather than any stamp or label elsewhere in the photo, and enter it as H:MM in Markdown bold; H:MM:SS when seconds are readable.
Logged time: **9:54**
